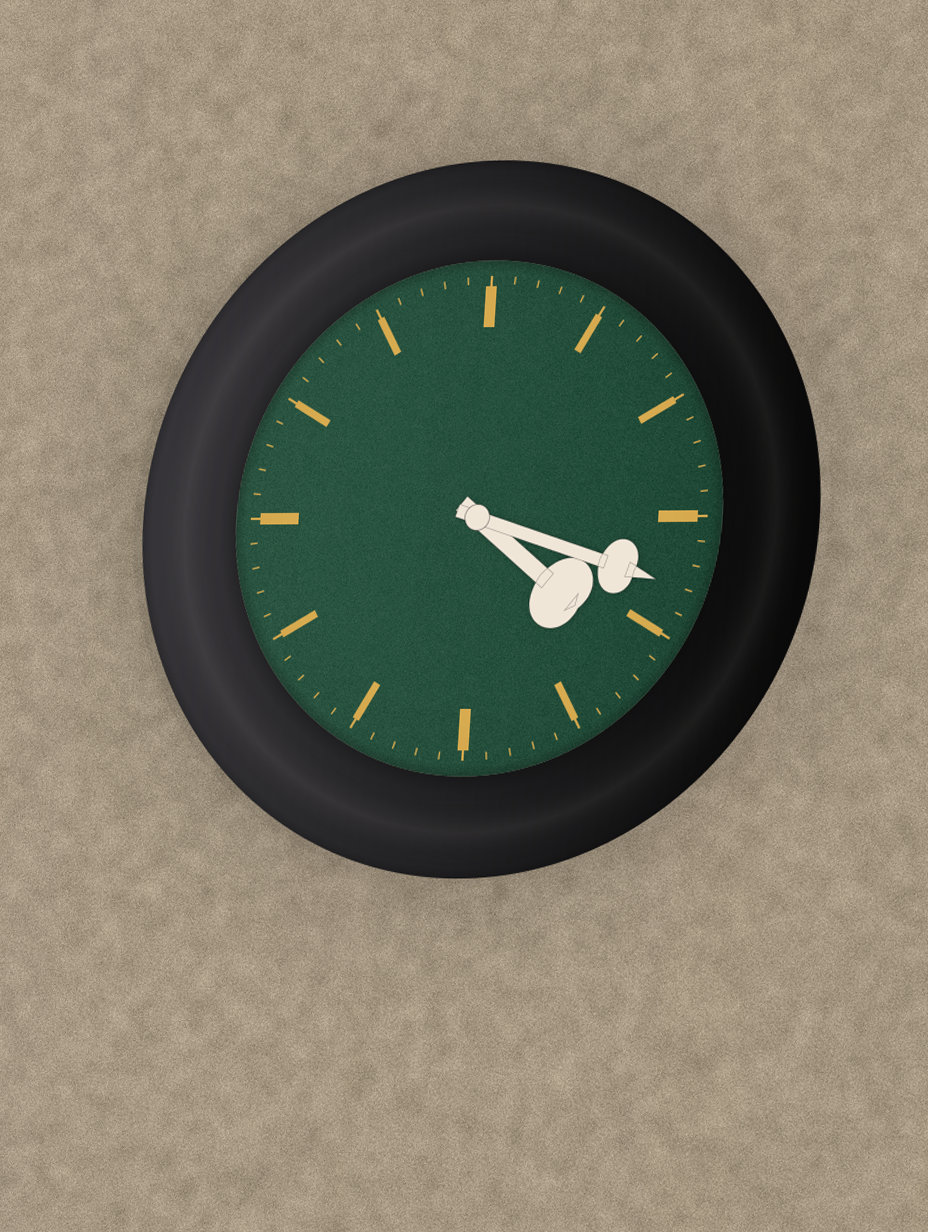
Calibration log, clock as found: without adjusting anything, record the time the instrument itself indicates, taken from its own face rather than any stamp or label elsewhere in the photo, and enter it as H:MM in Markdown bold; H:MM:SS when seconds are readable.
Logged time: **4:18**
